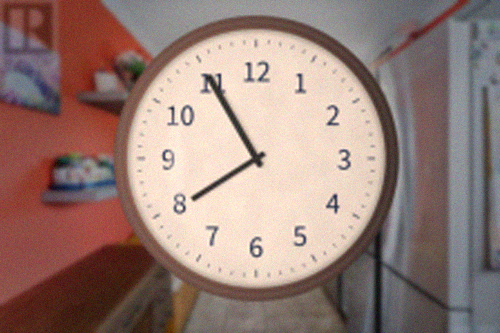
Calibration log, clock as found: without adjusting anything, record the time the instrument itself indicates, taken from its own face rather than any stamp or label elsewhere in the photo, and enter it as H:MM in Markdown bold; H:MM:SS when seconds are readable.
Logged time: **7:55**
